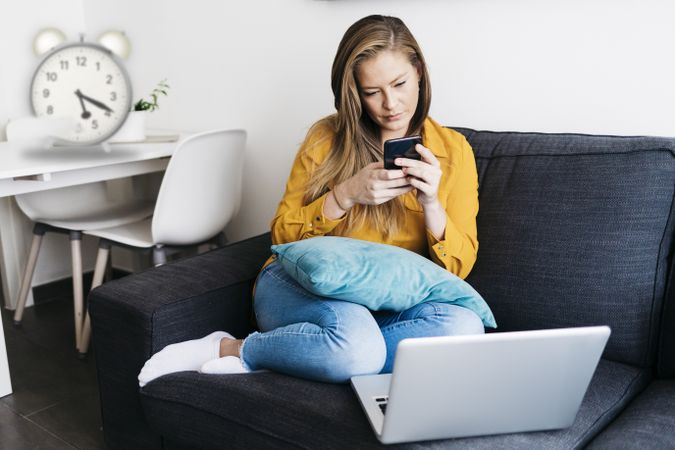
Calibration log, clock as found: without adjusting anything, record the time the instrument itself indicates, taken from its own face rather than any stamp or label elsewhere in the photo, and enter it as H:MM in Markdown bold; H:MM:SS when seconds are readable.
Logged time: **5:19**
